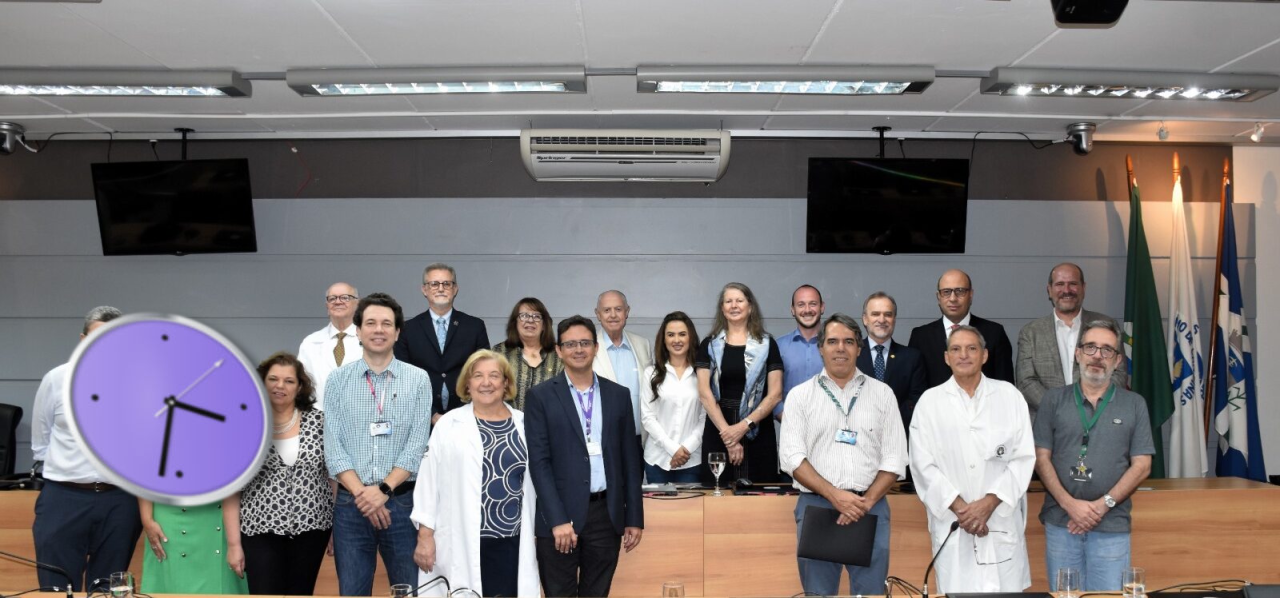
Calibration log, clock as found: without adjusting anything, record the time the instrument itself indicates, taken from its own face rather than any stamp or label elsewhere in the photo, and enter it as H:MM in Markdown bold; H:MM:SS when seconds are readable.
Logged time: **3:32:08**
